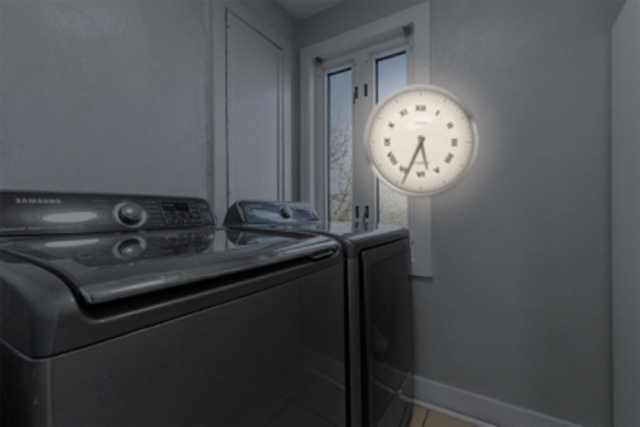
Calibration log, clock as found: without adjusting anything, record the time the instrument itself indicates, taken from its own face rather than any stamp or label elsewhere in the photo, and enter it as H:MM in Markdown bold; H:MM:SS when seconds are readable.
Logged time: **5:34**
